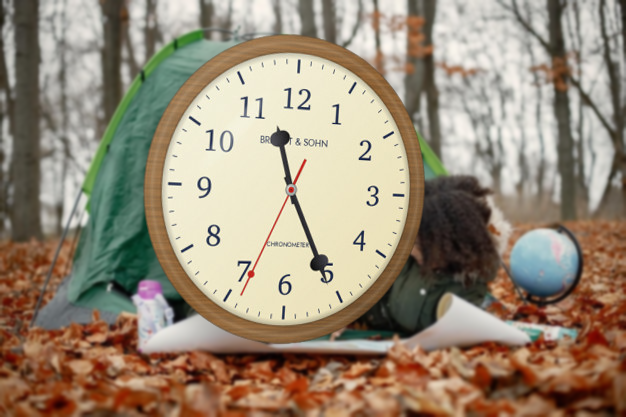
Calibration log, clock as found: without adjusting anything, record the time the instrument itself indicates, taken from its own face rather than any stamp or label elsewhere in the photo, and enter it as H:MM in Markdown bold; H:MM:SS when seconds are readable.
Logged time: **11:25:34**
